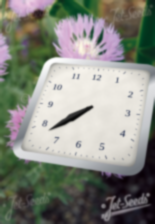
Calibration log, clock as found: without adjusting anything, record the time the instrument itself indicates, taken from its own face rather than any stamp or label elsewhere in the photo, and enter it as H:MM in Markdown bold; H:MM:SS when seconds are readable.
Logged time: **7:38**
